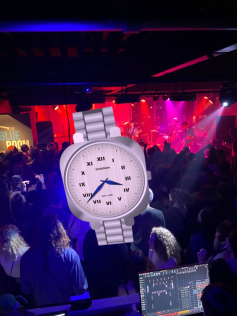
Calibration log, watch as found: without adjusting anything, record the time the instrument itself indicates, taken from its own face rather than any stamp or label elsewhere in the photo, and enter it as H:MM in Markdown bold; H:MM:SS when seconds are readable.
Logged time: **3:38**
